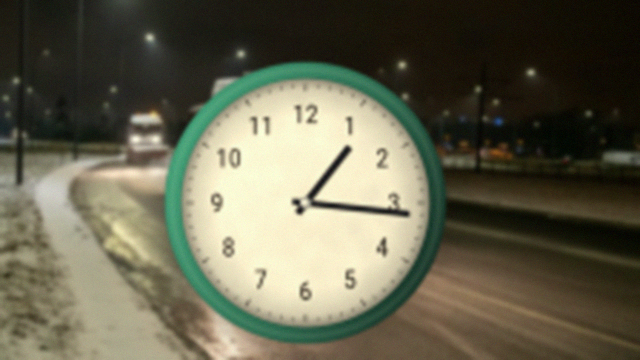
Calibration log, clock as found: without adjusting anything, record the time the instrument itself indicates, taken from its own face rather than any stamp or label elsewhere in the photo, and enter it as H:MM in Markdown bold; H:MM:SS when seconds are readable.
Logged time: **1:16**
